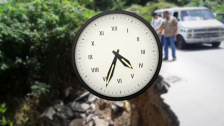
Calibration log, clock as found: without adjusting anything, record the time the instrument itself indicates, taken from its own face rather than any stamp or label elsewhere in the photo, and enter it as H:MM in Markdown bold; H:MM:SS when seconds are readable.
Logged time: **4:34**
